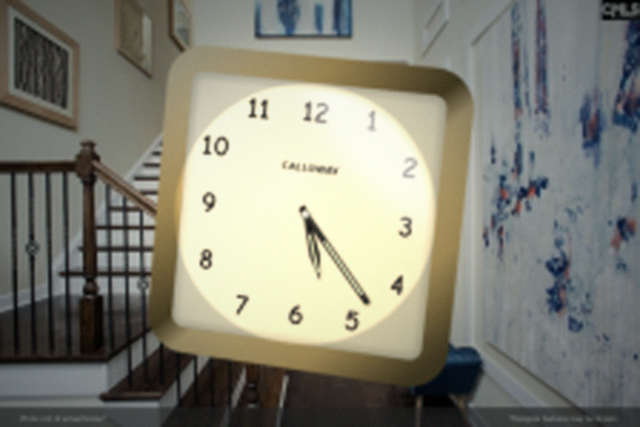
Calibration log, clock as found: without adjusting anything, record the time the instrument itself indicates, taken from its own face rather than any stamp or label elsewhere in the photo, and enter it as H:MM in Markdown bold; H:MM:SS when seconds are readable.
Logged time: **5:23**
